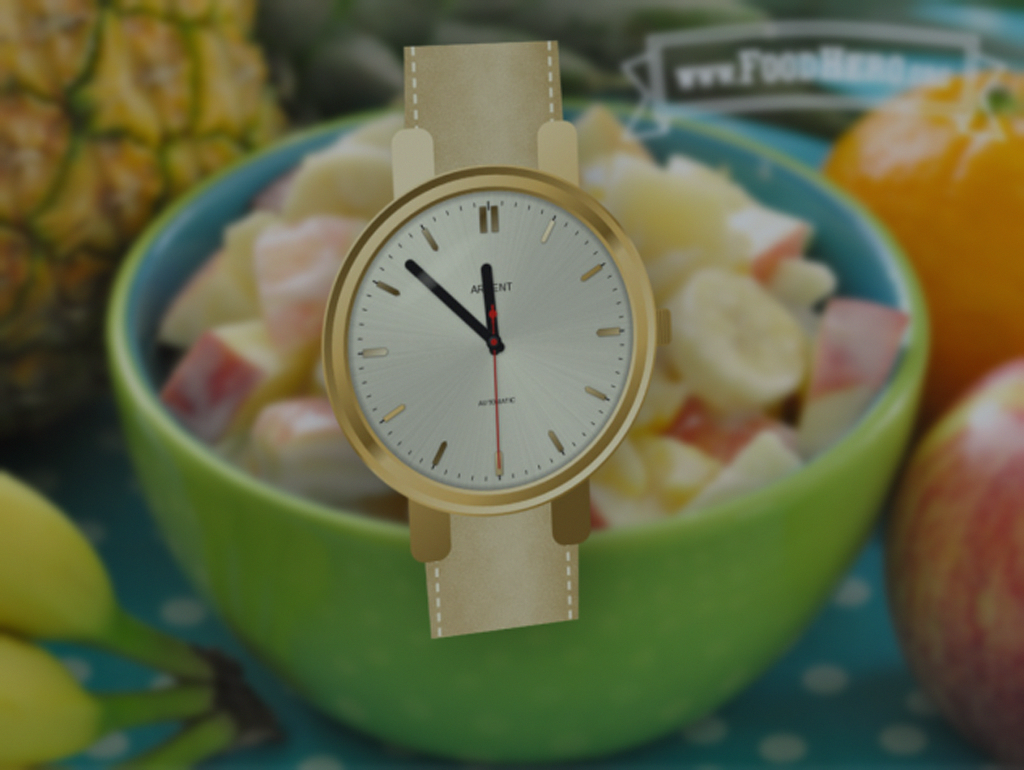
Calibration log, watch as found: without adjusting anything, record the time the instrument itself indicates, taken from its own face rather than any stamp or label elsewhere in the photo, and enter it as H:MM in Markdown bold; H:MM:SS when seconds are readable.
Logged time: **11:52:30**
